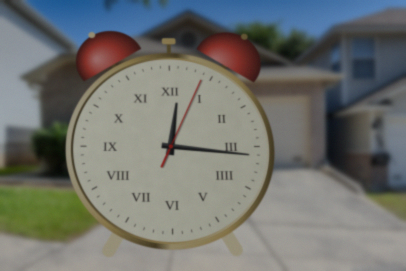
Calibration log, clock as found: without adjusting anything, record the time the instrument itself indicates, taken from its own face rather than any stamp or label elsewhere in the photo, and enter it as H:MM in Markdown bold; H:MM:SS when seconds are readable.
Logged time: **12:16:04**
